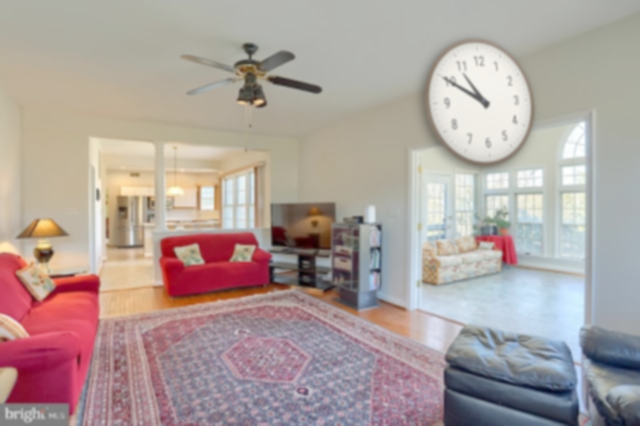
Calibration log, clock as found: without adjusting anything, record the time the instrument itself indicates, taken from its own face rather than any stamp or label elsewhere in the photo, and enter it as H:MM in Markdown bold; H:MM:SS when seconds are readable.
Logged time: **10:50**
